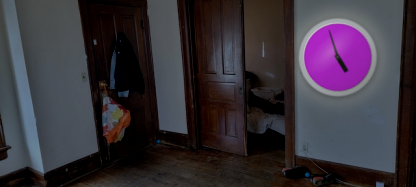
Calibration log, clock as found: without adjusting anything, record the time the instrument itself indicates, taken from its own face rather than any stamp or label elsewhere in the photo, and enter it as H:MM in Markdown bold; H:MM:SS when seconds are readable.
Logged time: **4:57**
